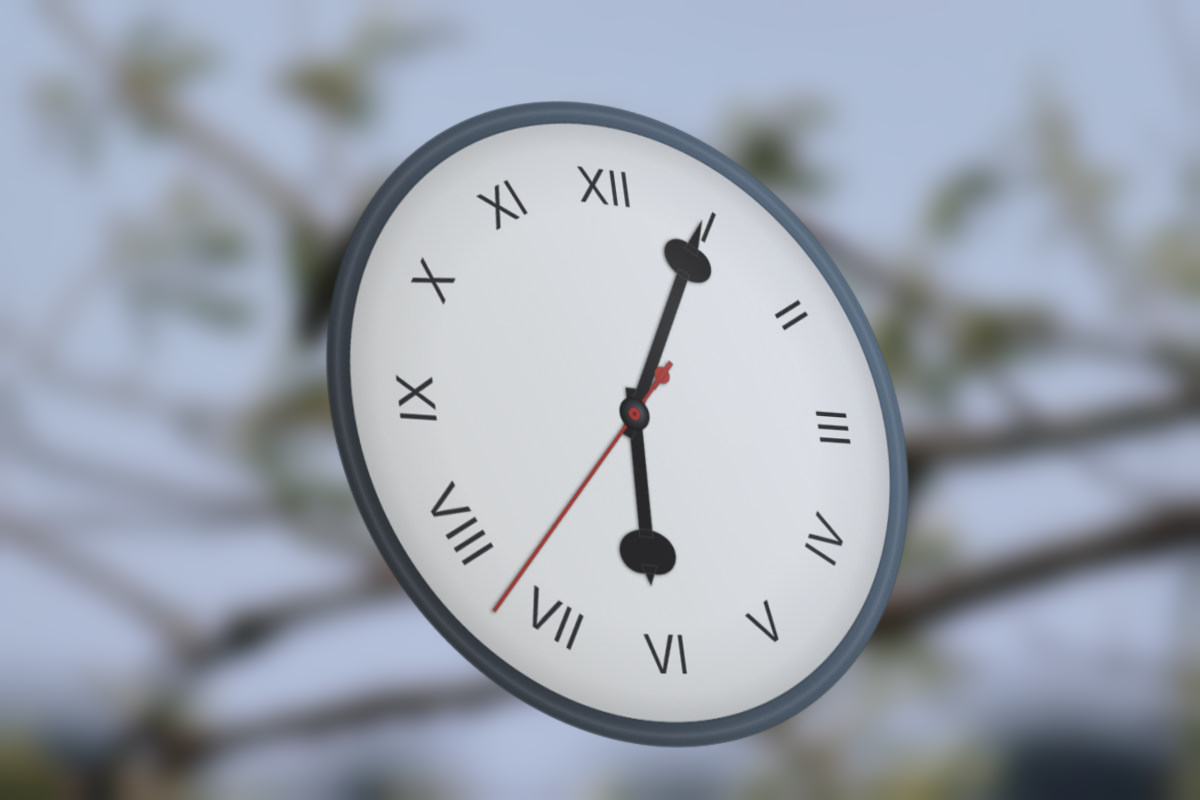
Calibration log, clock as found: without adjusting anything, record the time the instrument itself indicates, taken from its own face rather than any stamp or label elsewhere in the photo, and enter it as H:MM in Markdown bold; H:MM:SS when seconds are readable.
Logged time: **6:04:37**
